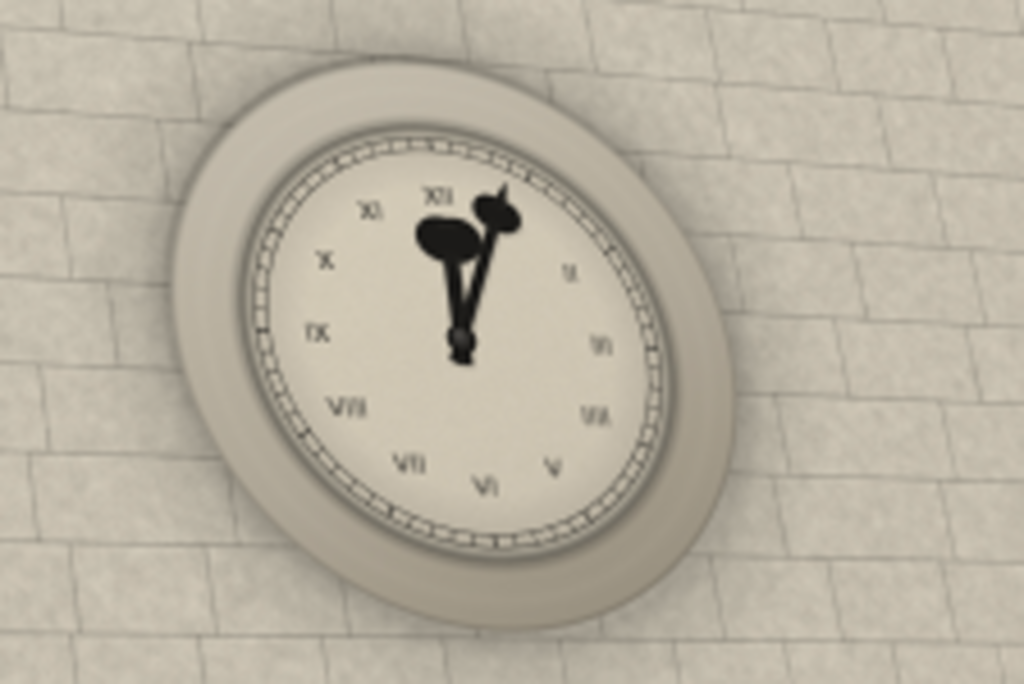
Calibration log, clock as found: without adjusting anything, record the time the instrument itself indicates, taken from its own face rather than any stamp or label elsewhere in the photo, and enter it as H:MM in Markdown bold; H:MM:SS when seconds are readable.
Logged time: **12:04**
